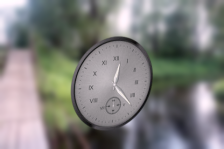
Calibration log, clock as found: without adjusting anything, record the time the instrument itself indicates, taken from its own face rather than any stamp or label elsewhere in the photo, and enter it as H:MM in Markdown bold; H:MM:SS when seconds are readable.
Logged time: **12:23**
